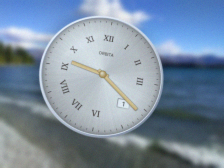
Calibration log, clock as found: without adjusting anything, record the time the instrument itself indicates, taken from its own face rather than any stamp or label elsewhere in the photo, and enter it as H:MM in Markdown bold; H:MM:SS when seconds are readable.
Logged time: **9:21**
